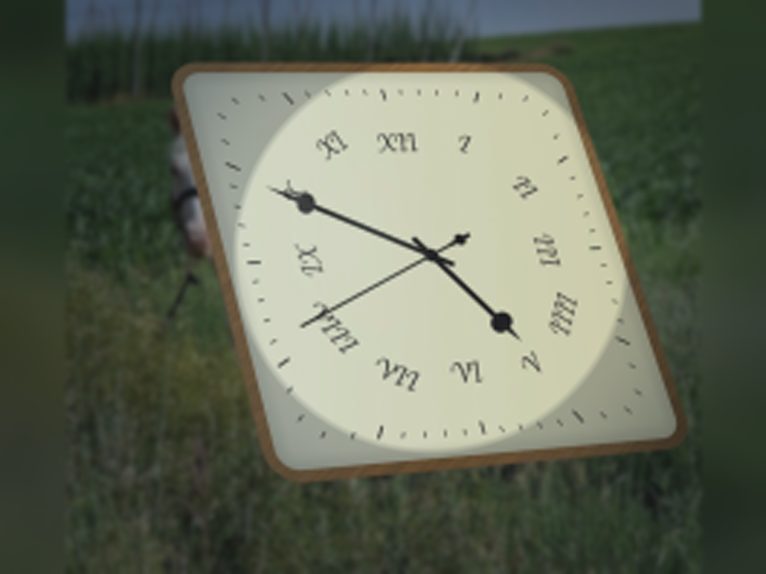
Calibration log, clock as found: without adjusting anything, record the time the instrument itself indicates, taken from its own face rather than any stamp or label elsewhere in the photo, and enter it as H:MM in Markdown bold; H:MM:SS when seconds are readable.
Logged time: **4:49:41**
